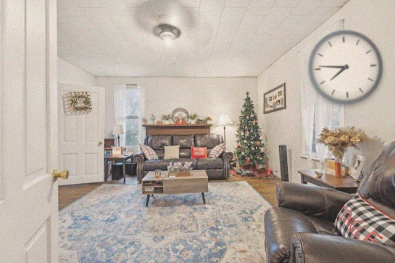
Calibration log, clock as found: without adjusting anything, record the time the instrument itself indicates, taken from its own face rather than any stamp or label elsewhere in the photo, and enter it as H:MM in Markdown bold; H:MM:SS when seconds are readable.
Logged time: **7:46**
